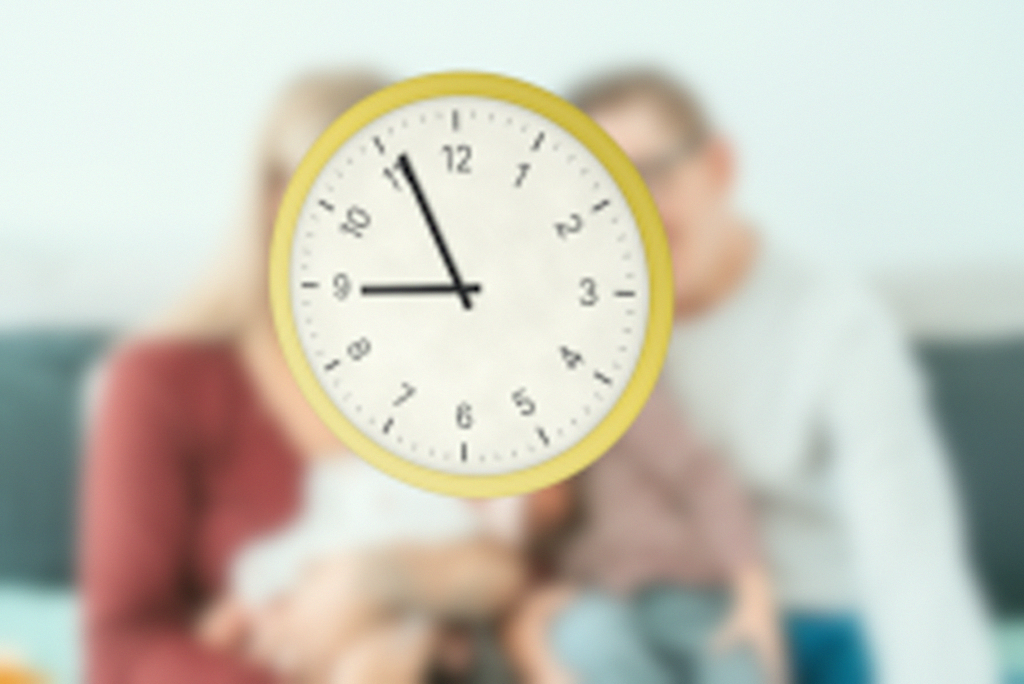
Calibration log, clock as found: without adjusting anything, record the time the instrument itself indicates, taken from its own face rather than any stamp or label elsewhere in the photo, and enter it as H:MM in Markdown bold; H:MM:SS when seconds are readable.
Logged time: **8:56**
